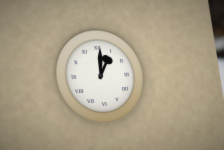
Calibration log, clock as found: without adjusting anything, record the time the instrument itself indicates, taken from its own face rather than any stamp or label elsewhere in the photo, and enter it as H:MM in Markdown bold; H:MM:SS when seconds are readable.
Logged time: **1:01**
